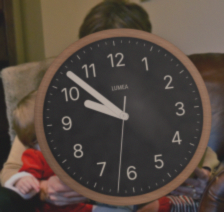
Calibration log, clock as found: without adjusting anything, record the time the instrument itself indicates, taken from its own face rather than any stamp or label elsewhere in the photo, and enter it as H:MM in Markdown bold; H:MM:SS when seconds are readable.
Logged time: **9:52:32**
